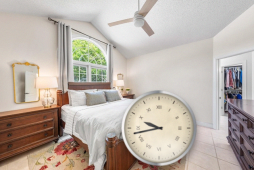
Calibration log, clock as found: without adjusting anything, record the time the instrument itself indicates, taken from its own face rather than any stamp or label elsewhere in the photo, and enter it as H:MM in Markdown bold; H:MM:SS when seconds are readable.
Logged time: **9:43**
